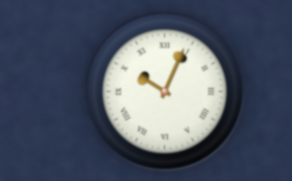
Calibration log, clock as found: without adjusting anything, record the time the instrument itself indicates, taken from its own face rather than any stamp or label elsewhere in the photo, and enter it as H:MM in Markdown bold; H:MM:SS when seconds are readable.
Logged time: **10:04**
